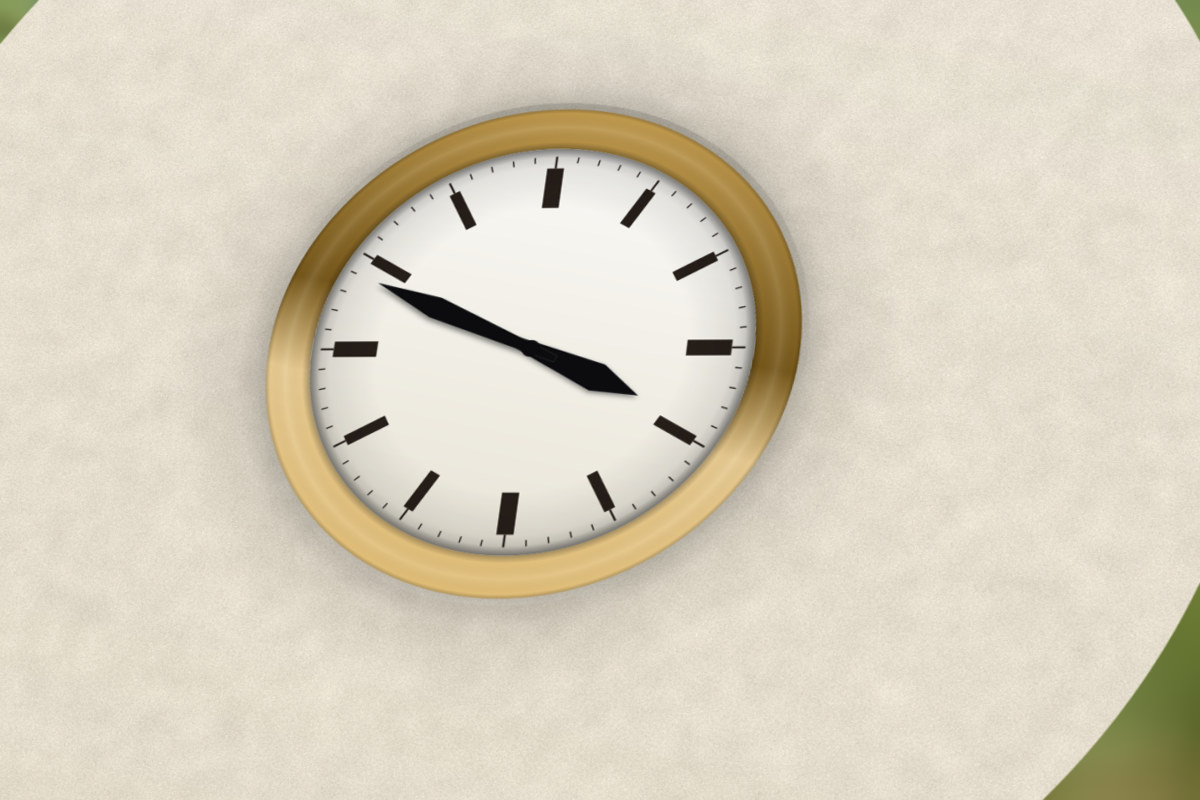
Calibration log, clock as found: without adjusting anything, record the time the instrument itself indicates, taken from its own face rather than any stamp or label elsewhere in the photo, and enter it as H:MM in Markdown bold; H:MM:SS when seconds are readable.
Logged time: **3:49**
